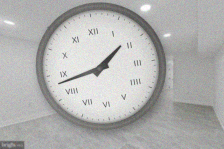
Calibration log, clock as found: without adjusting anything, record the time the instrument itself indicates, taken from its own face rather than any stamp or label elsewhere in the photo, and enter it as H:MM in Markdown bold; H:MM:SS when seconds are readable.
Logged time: **1:43**
